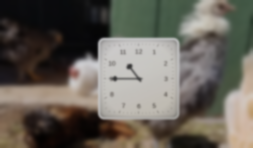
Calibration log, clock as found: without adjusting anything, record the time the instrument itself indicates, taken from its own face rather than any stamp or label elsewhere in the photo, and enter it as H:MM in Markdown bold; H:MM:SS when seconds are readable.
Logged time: **10:45**
